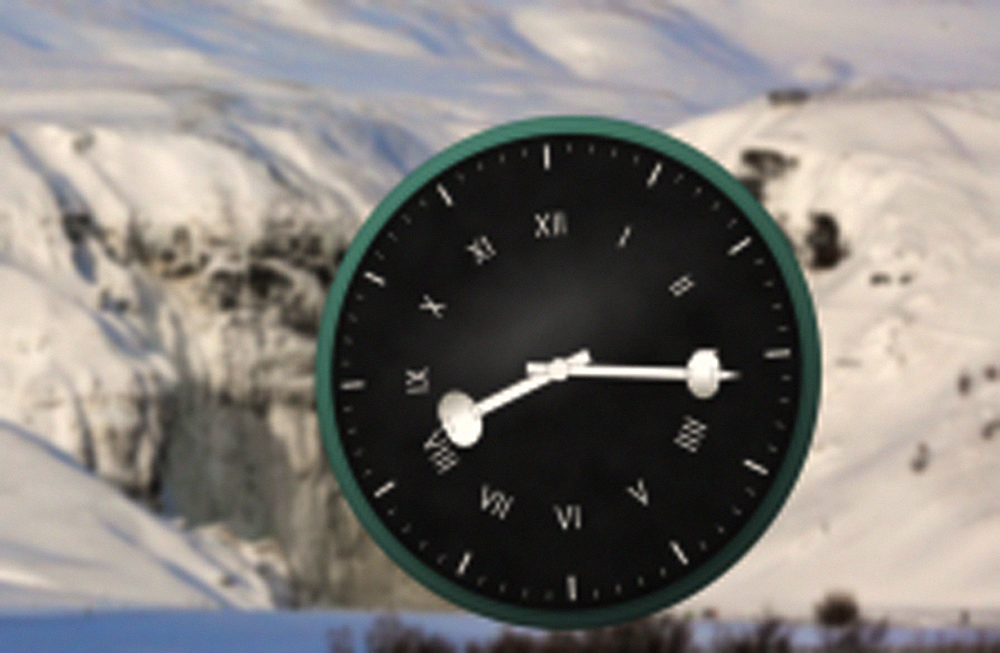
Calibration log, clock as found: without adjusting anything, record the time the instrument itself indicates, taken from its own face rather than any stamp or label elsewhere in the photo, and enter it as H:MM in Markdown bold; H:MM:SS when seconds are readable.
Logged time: **8:16**
